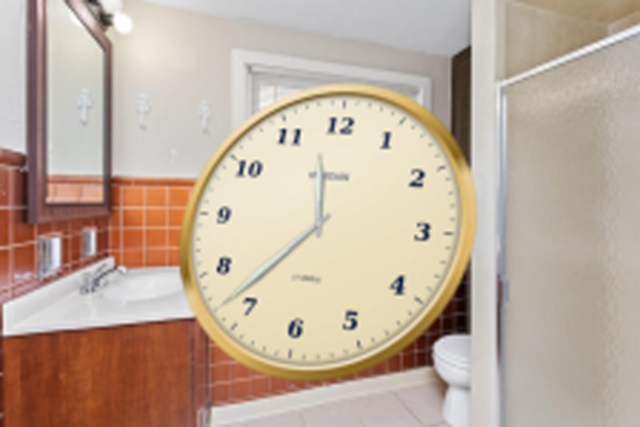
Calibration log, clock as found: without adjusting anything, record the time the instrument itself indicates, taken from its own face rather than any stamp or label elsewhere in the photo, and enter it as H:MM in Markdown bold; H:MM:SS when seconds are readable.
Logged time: **11:37**
